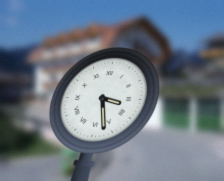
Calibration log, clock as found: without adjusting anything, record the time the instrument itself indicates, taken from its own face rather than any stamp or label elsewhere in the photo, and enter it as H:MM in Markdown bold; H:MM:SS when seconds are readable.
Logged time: **3:27**
